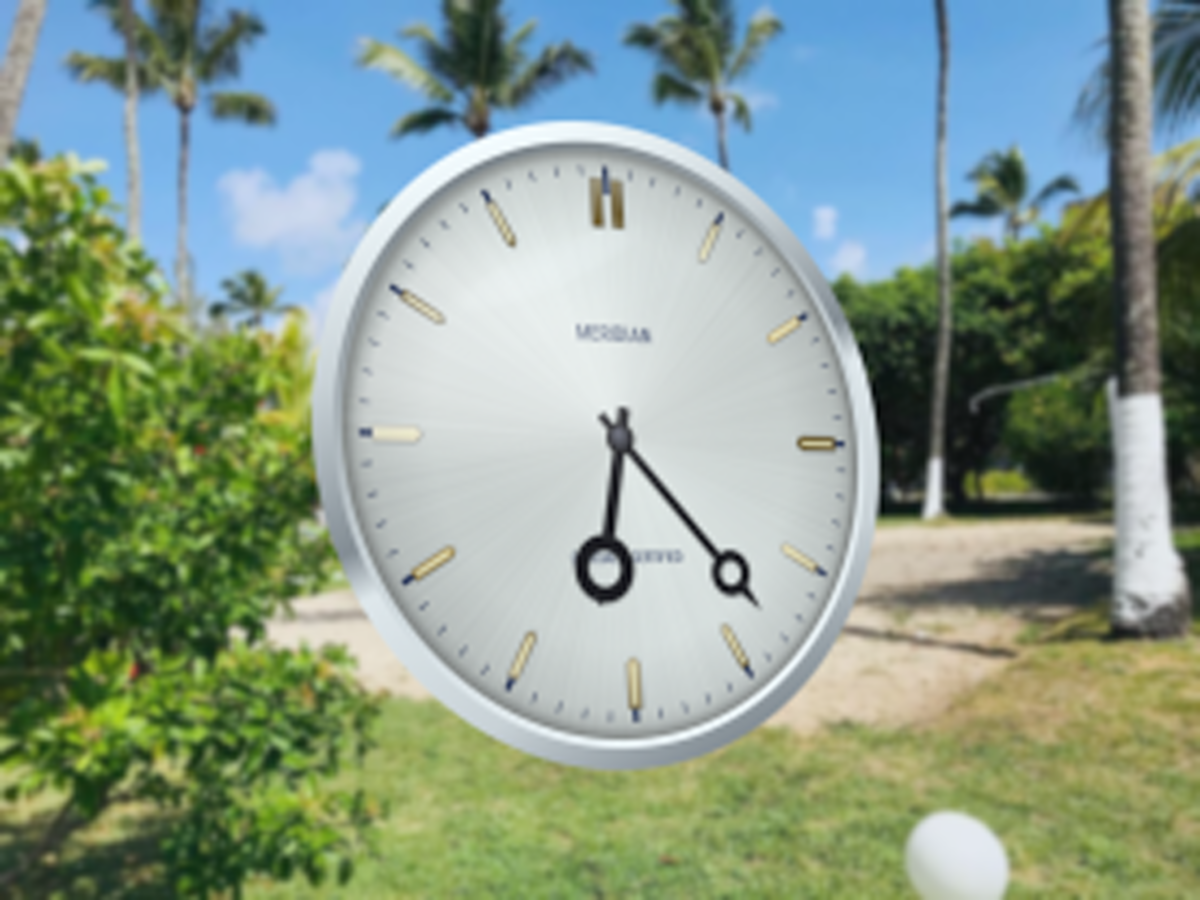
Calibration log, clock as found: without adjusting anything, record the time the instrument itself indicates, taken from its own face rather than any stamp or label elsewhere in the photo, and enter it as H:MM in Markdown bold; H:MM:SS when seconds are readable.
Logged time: **6:23**
